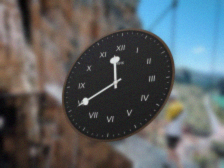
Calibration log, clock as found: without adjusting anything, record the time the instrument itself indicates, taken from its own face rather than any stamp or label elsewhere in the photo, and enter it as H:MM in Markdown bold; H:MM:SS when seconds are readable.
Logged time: **11:40**
